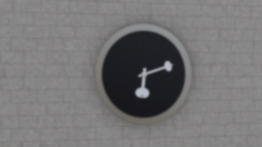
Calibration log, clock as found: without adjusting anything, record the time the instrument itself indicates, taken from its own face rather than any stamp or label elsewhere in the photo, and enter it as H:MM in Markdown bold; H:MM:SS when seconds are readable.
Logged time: **6:12**
